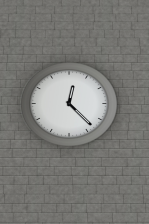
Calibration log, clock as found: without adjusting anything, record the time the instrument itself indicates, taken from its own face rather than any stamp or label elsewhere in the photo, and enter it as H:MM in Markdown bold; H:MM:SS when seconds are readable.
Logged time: **12:23**
